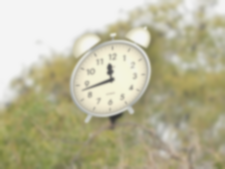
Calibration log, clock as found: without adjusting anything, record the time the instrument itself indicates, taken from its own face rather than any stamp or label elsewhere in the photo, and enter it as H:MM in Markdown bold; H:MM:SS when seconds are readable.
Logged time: **11:43**
